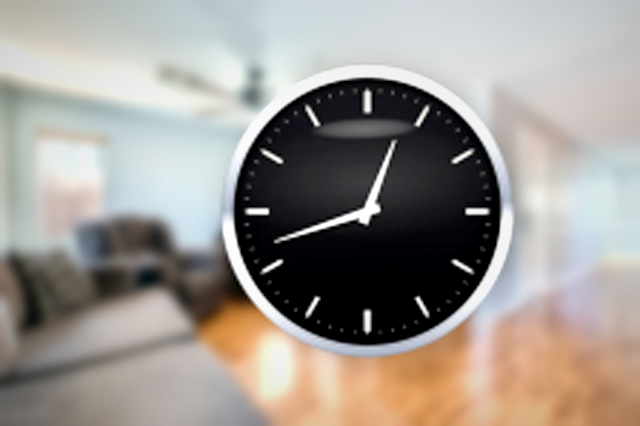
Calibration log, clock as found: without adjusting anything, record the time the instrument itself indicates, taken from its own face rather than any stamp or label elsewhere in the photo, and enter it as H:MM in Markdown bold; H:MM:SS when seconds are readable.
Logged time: **12:42**
